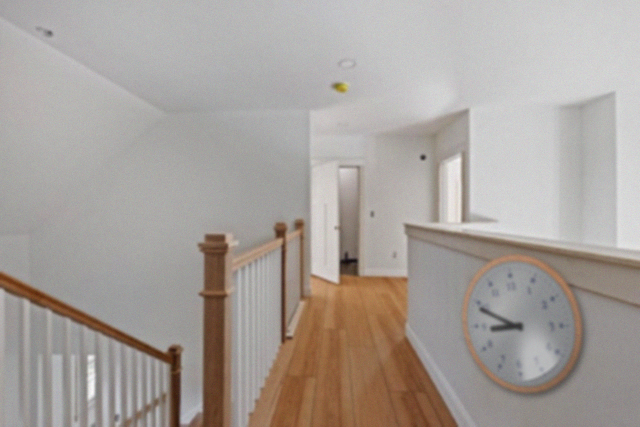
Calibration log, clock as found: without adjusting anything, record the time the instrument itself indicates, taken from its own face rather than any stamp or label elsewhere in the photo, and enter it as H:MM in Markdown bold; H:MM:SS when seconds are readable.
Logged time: **8:49**
